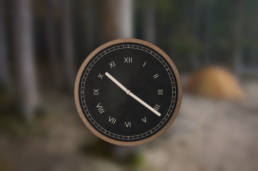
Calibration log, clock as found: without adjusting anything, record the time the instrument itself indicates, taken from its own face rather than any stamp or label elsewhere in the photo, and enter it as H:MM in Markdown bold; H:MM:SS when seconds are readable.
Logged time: **10:21**
